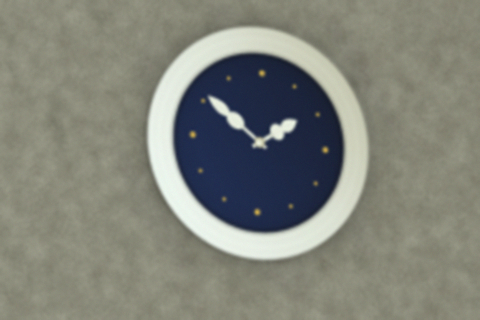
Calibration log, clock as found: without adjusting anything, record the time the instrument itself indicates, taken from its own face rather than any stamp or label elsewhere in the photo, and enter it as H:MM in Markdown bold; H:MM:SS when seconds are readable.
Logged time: **1:51**
